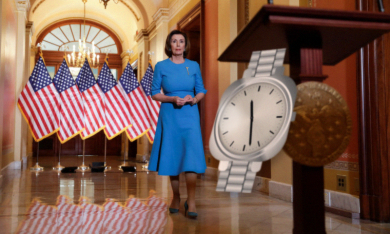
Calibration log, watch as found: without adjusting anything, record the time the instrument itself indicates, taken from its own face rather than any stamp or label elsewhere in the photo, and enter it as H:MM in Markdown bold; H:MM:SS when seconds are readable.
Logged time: **11:28**
